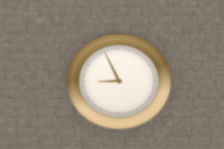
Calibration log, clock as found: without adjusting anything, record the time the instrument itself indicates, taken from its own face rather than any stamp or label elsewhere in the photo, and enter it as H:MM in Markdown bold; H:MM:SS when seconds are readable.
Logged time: **8:56**
